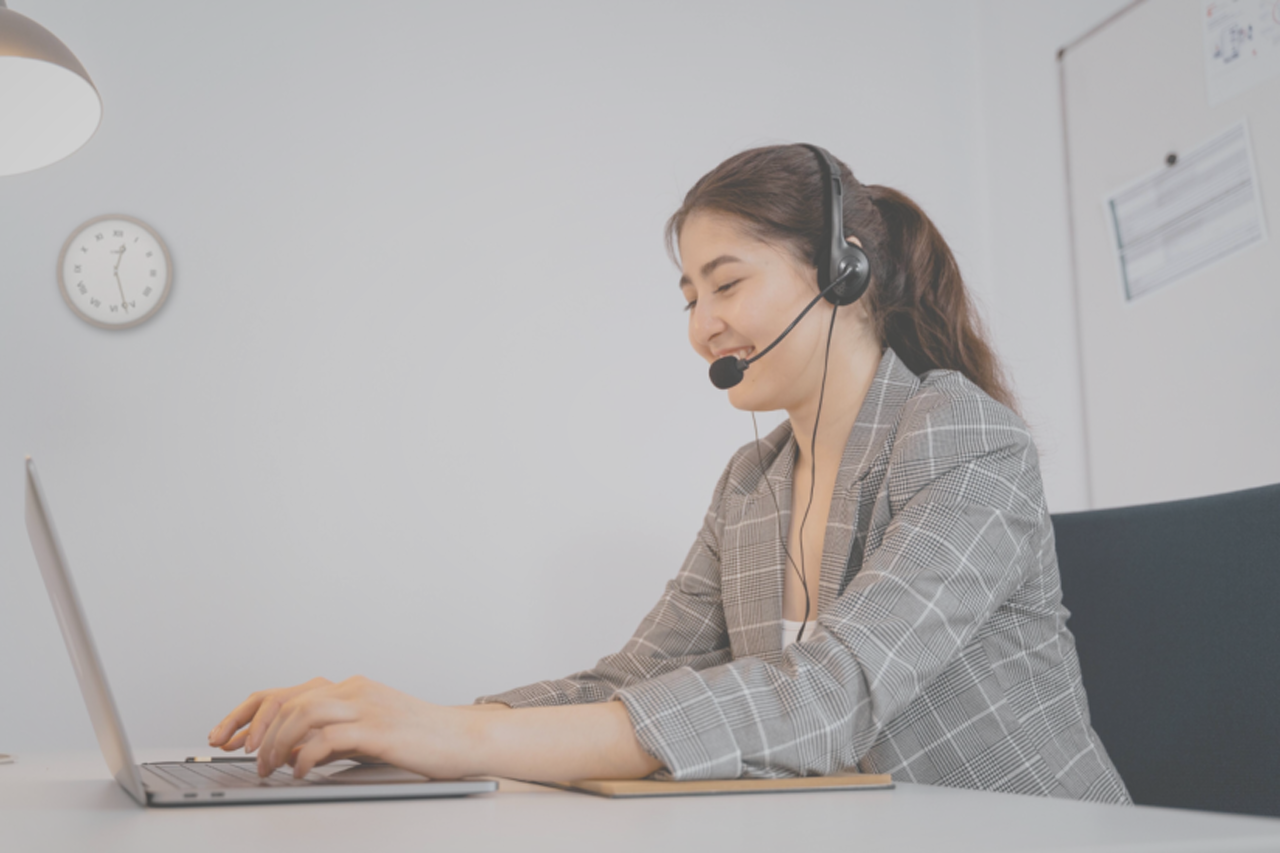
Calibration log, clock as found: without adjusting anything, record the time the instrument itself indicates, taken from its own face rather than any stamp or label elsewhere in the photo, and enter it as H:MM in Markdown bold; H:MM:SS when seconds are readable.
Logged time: **12:27**
